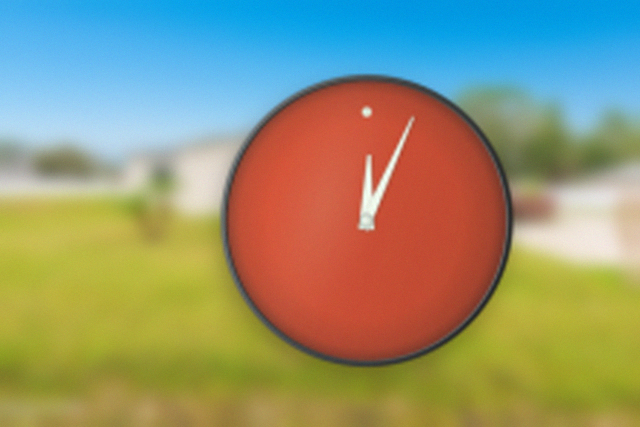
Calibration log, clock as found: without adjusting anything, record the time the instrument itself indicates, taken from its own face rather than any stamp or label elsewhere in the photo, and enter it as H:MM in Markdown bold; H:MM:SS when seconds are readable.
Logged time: **12:04**
